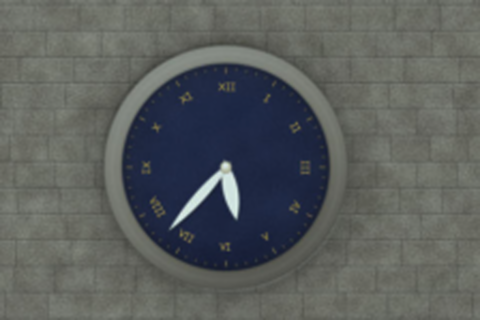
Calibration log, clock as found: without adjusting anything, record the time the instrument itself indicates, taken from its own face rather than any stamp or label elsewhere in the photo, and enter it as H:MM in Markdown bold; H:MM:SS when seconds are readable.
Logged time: **5:37**
